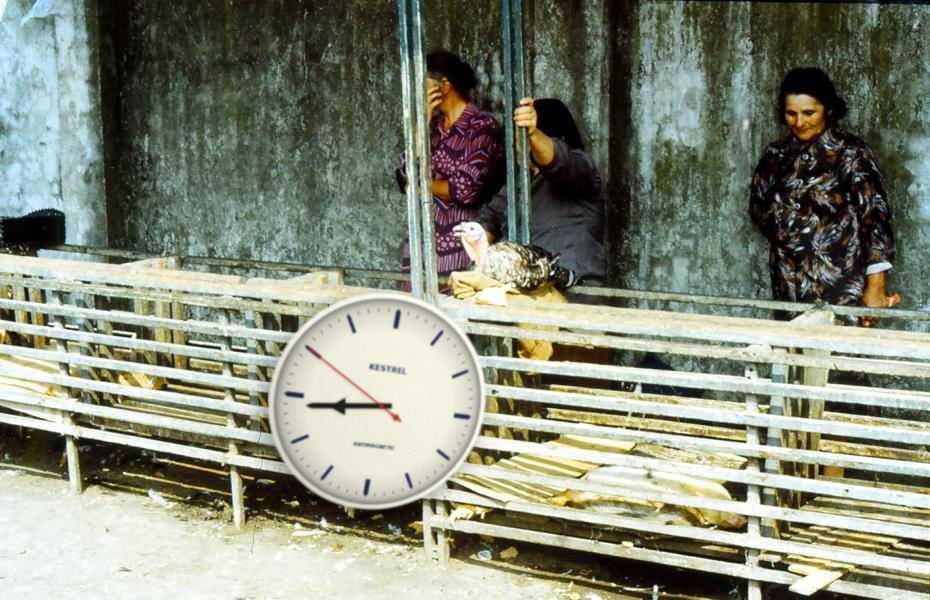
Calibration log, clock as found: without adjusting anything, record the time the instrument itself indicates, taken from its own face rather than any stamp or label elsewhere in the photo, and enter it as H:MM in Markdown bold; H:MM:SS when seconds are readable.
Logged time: **8:43:50**
